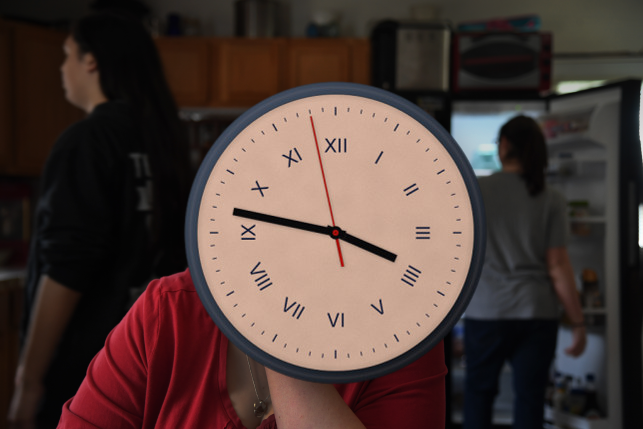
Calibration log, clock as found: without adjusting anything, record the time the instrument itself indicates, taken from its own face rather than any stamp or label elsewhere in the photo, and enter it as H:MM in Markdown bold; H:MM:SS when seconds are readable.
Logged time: **3:46:58**
